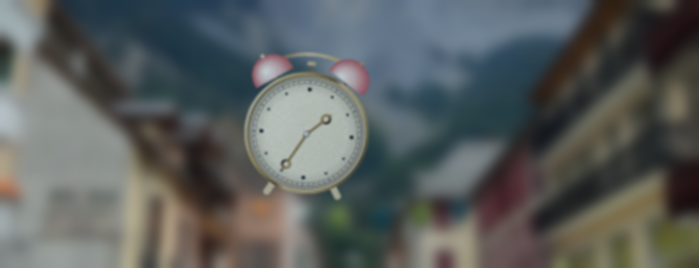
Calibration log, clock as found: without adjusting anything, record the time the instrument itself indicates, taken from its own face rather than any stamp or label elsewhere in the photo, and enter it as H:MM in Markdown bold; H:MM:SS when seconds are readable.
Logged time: **1:35**
